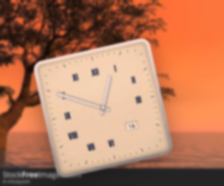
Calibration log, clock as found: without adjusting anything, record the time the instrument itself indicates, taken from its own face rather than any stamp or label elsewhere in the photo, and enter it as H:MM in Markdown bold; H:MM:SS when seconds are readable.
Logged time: **12:50**
